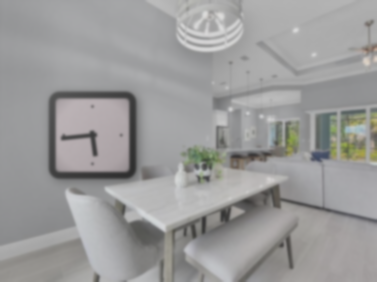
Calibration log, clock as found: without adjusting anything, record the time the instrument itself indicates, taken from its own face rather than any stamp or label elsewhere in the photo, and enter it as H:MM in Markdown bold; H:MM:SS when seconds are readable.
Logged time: **5:44**
